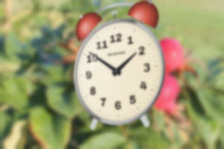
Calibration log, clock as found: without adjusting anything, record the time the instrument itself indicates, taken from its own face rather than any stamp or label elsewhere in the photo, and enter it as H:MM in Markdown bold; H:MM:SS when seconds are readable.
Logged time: **1:51**
